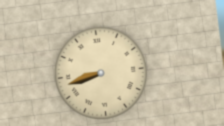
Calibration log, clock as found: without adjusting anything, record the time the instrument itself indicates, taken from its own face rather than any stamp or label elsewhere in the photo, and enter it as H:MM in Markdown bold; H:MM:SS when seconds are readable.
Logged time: **8:43**
